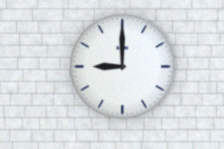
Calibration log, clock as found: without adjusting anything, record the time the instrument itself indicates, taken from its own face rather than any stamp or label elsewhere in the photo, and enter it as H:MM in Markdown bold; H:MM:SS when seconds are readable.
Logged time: **9:00**
